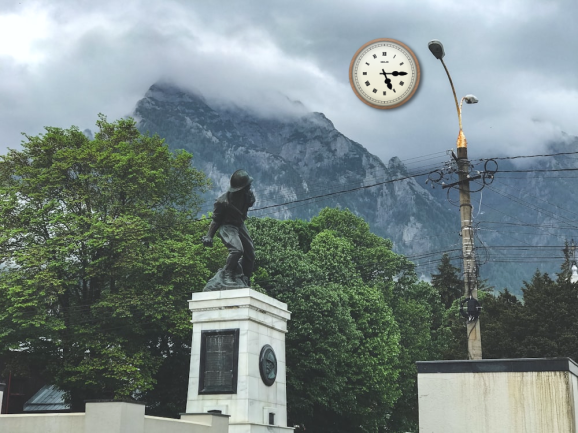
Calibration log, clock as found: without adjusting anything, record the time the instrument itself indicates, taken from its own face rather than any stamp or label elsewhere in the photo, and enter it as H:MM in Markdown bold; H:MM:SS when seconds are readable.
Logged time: **5:15**
